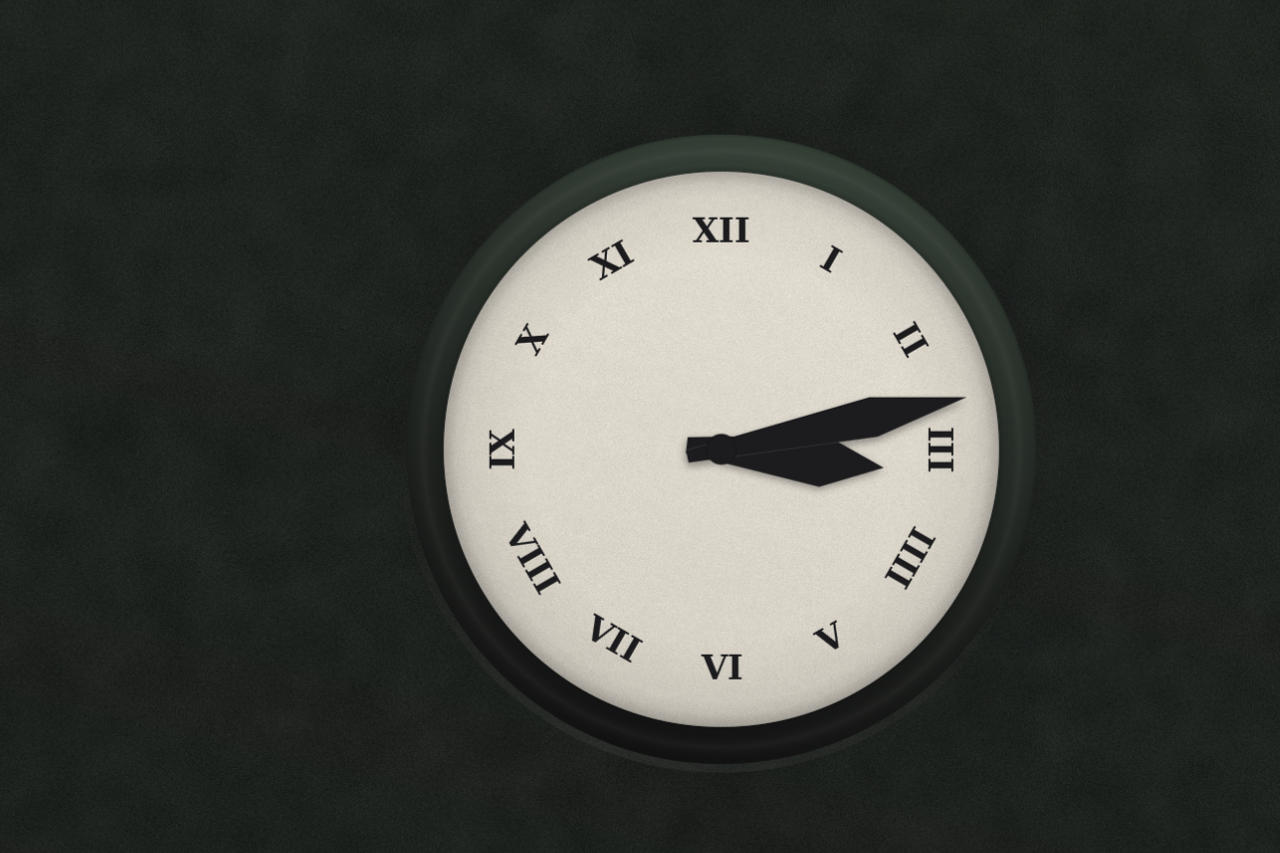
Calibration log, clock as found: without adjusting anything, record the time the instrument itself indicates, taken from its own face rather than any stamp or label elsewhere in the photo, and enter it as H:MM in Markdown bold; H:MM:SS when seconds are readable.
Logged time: **3:13**
